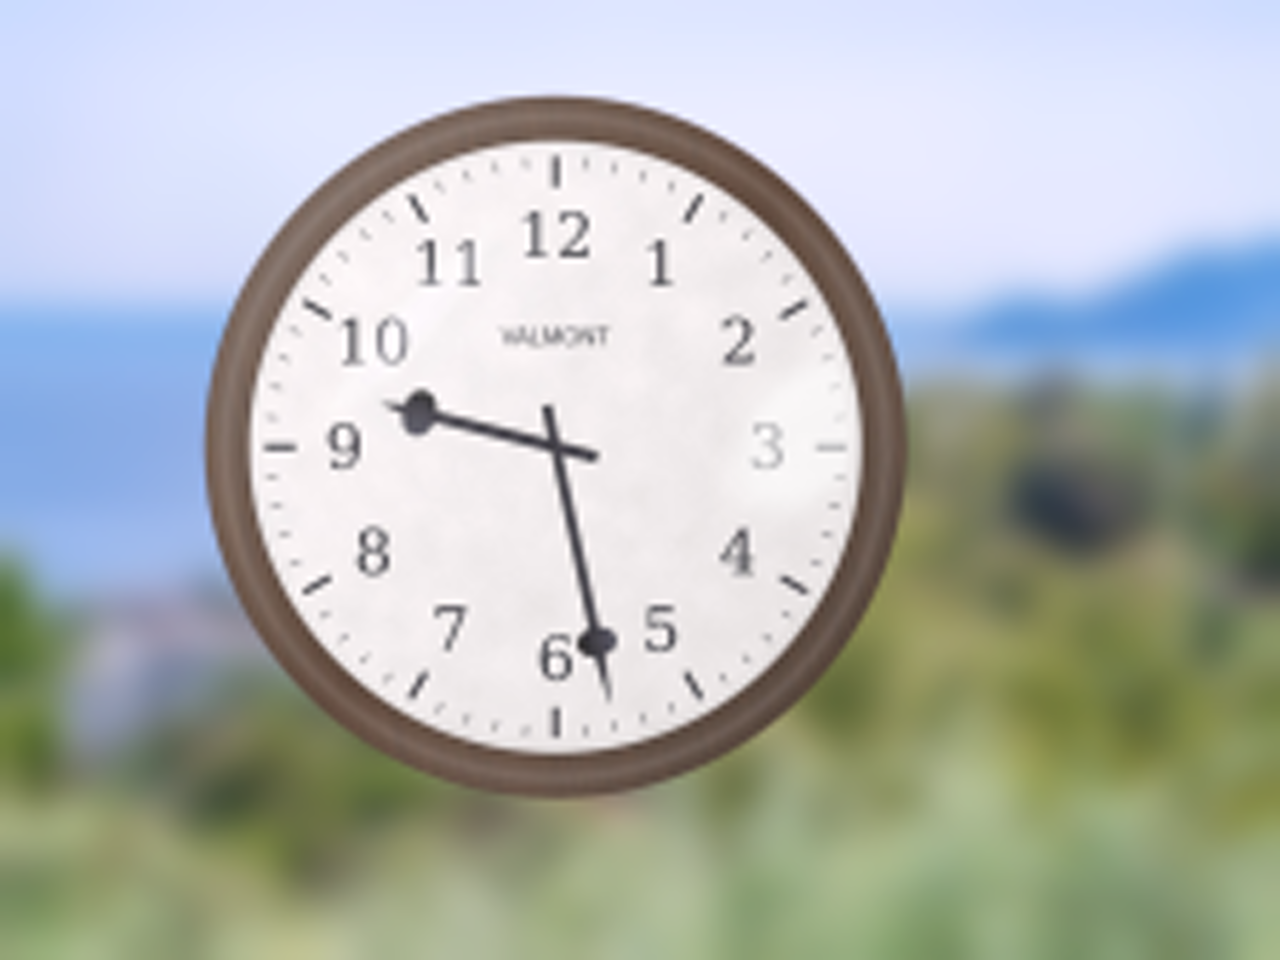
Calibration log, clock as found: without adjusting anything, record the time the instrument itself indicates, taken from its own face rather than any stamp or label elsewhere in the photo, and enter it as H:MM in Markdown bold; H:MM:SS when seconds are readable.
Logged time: **9:28**
